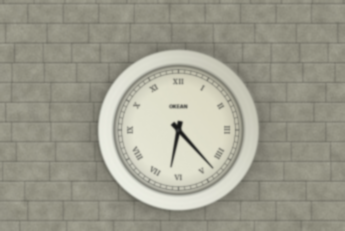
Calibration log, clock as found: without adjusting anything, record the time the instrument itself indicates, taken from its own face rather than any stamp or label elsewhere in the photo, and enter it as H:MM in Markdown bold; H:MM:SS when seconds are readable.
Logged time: **6:23**
